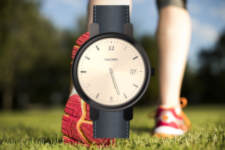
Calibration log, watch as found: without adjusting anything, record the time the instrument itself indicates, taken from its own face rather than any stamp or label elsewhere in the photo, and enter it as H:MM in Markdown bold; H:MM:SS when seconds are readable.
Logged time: **5:27**
